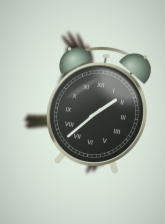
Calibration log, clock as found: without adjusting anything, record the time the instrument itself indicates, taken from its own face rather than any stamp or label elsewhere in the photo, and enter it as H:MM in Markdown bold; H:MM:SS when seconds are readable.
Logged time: **1:37**
